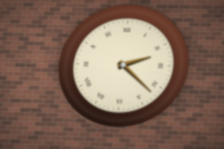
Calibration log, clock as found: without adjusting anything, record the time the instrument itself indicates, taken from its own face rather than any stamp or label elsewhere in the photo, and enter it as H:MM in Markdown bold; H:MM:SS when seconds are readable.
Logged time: **2:22**
